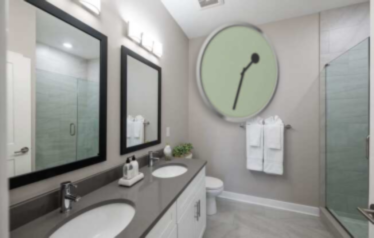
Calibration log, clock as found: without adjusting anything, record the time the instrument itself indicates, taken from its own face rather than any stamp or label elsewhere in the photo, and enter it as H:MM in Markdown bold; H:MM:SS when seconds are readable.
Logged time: **1:33**
